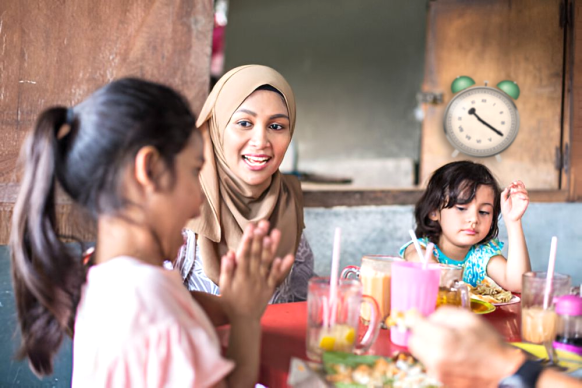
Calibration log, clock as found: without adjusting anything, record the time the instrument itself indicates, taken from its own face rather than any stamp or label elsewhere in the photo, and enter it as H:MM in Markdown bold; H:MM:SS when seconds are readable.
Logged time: **10:20**
